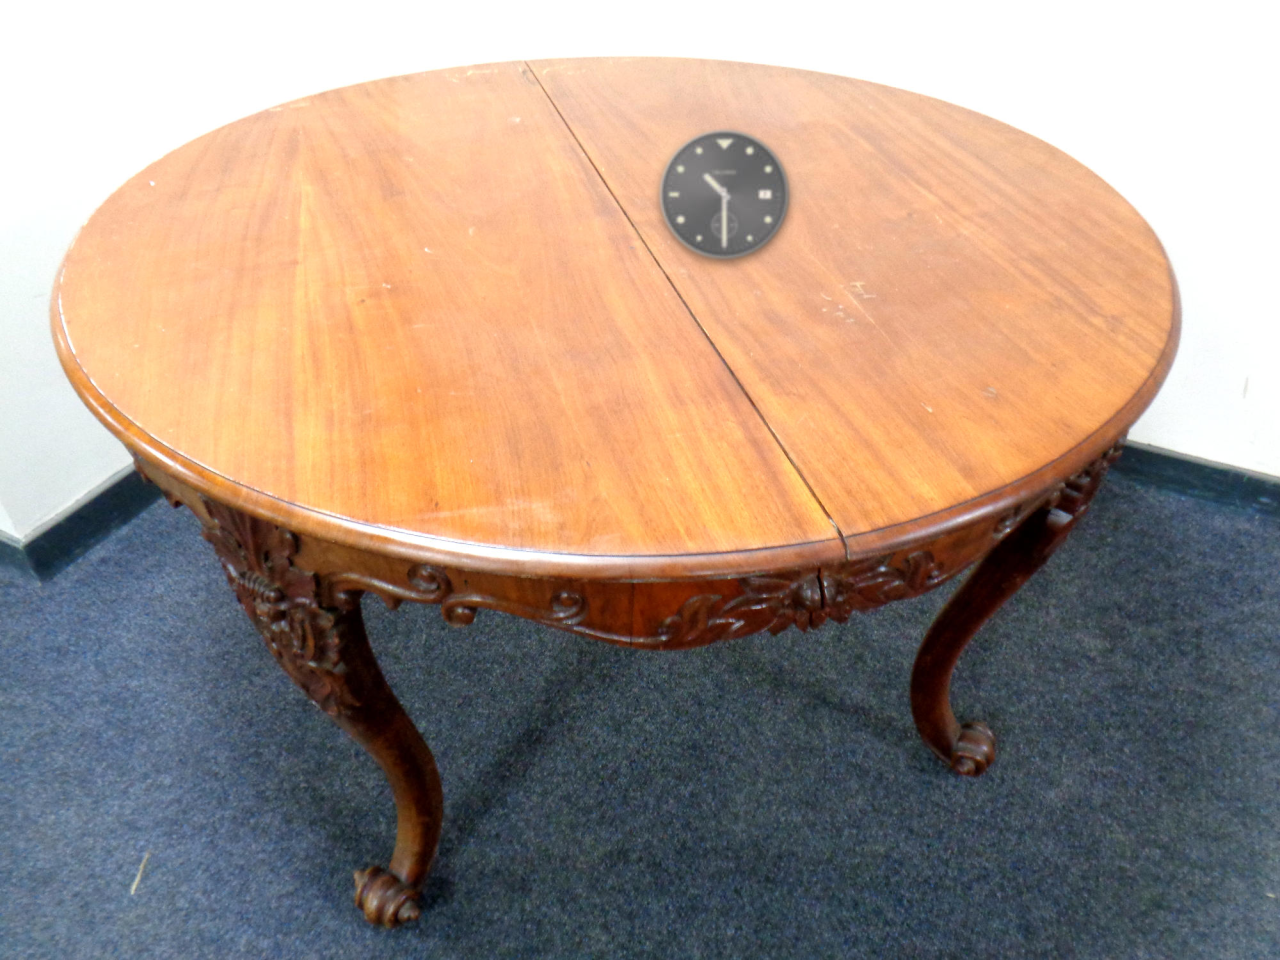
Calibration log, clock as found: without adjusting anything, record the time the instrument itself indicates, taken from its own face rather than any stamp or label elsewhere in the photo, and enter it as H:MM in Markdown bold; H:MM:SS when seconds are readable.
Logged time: **10:30**
